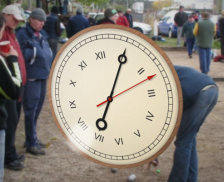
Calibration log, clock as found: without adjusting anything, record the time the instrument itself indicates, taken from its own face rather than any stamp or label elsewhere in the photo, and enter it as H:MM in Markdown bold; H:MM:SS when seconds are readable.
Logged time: **7:05:12**
